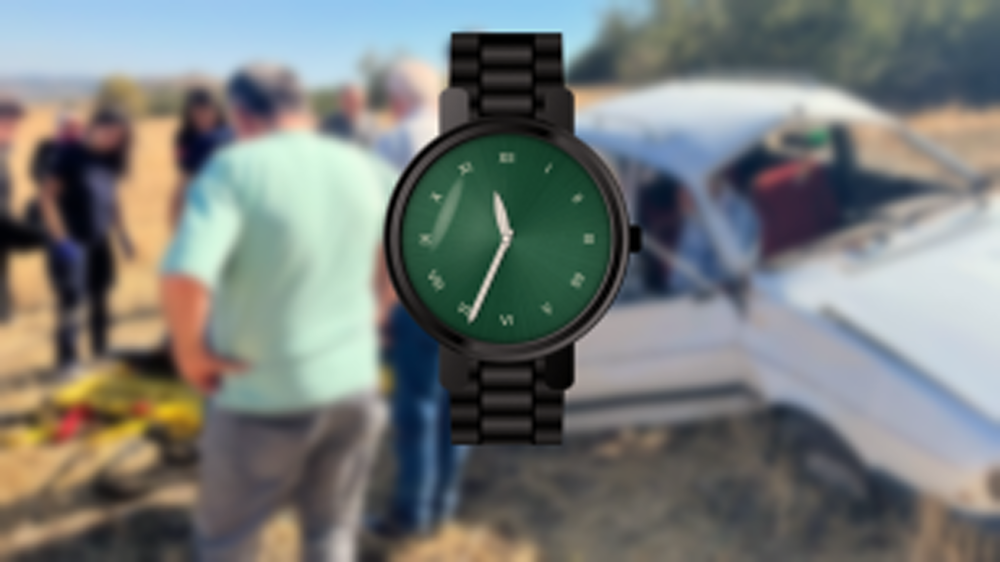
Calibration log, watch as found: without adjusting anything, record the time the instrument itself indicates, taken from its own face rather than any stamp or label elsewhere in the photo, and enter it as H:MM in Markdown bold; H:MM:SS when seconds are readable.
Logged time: **11:34**
